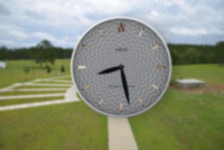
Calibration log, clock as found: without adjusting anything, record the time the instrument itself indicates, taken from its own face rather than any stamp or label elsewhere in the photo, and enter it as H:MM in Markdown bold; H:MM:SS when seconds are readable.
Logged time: **8:28**
